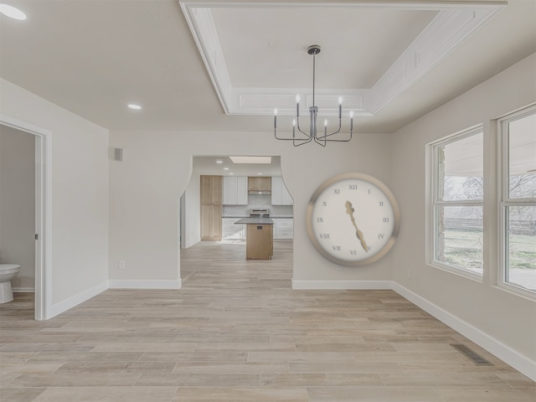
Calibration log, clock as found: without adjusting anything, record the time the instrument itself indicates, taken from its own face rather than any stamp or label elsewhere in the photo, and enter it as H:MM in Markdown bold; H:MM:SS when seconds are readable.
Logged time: **11:26**
